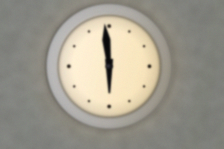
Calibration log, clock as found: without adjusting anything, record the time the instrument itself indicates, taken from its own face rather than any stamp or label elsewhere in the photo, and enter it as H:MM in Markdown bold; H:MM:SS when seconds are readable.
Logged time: **5:59**
